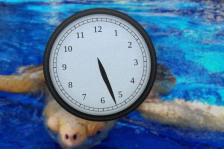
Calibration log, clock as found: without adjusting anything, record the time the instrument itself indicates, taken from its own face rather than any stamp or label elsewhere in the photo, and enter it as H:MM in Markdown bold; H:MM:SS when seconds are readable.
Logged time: **5:27**
